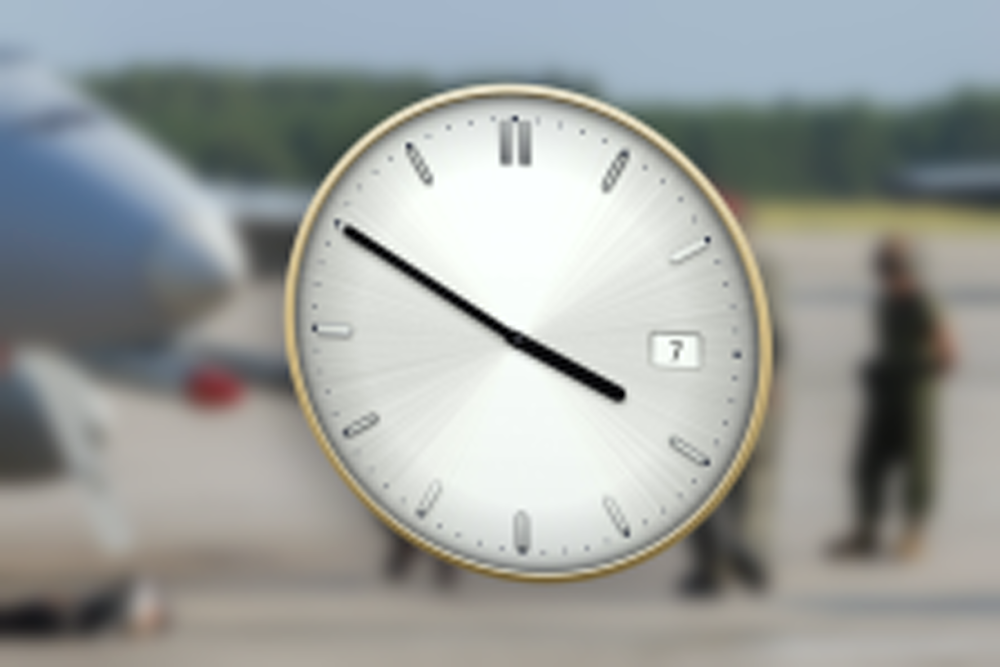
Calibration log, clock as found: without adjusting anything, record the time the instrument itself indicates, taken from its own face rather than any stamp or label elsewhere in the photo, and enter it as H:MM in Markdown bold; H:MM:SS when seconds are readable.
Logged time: **3:50**
